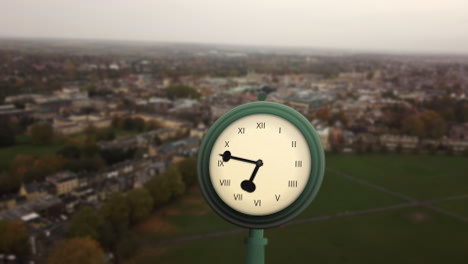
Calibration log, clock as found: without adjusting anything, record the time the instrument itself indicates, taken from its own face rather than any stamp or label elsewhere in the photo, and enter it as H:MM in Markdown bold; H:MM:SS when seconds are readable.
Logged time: **6:47**
